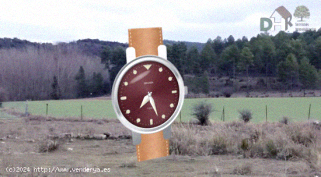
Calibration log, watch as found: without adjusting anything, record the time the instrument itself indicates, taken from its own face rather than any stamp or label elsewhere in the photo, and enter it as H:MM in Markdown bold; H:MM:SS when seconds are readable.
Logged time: **7:27**
